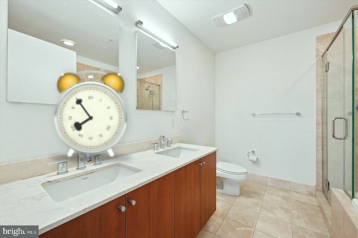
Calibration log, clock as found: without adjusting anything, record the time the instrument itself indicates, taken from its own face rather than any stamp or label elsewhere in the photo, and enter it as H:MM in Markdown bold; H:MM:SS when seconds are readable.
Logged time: **7:54**
